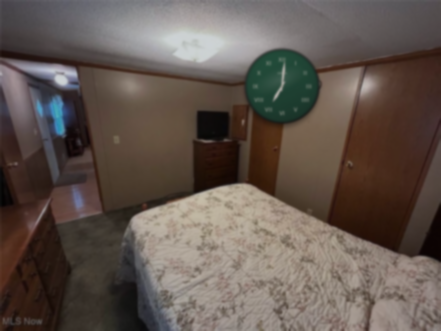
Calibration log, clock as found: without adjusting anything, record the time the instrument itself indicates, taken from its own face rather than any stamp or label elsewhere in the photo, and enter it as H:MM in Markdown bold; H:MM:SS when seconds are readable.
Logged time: **7:01**
